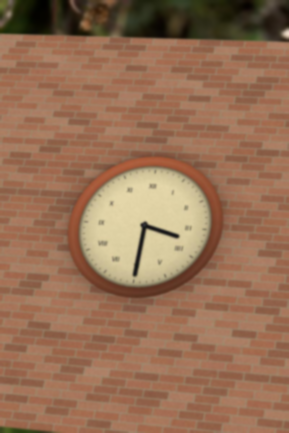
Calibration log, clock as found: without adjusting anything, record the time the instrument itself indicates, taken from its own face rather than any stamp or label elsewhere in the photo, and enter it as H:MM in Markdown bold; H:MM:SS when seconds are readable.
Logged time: **3:30**
